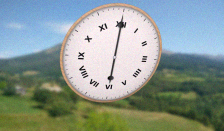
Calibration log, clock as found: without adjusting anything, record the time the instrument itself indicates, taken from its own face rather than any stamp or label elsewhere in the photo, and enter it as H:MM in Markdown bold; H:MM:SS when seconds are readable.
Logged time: **6:00**
